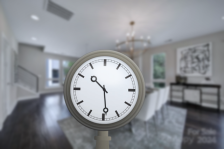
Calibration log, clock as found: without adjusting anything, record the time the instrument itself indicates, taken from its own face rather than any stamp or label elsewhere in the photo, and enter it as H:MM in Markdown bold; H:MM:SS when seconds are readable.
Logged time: **10:29**
